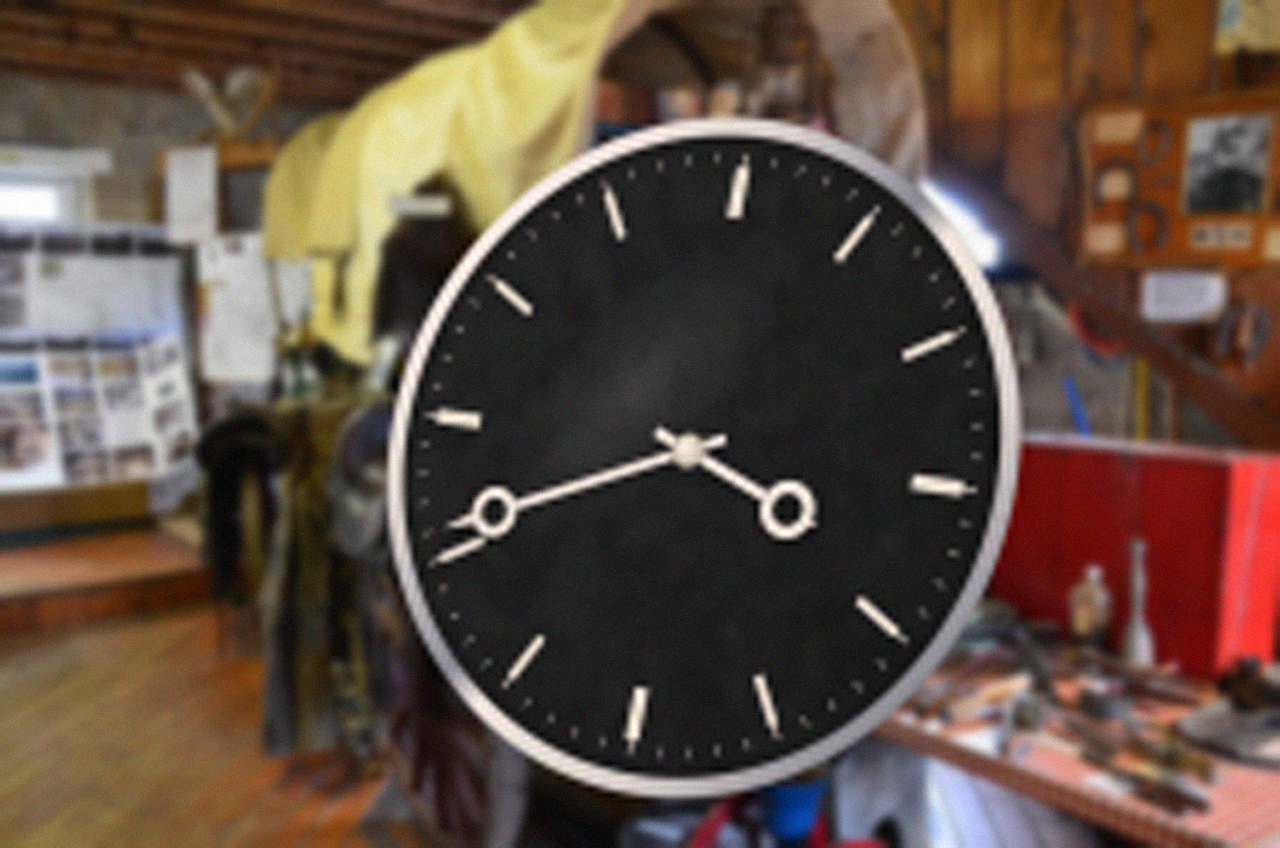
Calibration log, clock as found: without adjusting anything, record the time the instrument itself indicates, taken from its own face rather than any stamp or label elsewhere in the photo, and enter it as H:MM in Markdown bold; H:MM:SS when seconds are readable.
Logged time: **3:41**
